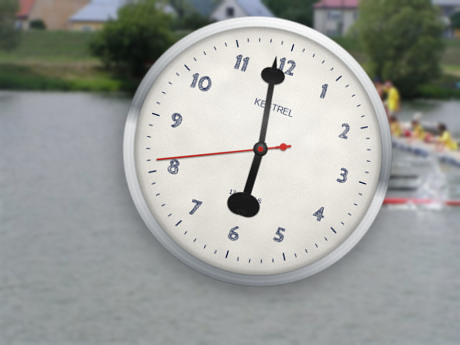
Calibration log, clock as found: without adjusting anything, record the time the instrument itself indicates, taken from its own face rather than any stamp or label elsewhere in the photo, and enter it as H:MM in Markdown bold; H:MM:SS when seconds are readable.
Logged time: **5:58:41**
